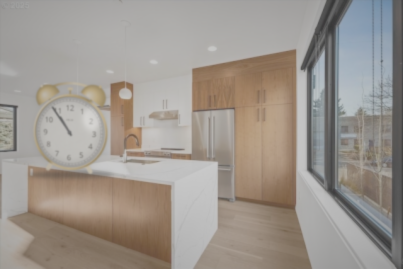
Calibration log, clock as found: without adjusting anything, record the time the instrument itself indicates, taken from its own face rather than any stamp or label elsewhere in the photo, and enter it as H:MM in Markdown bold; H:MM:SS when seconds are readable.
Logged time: **10:54**
